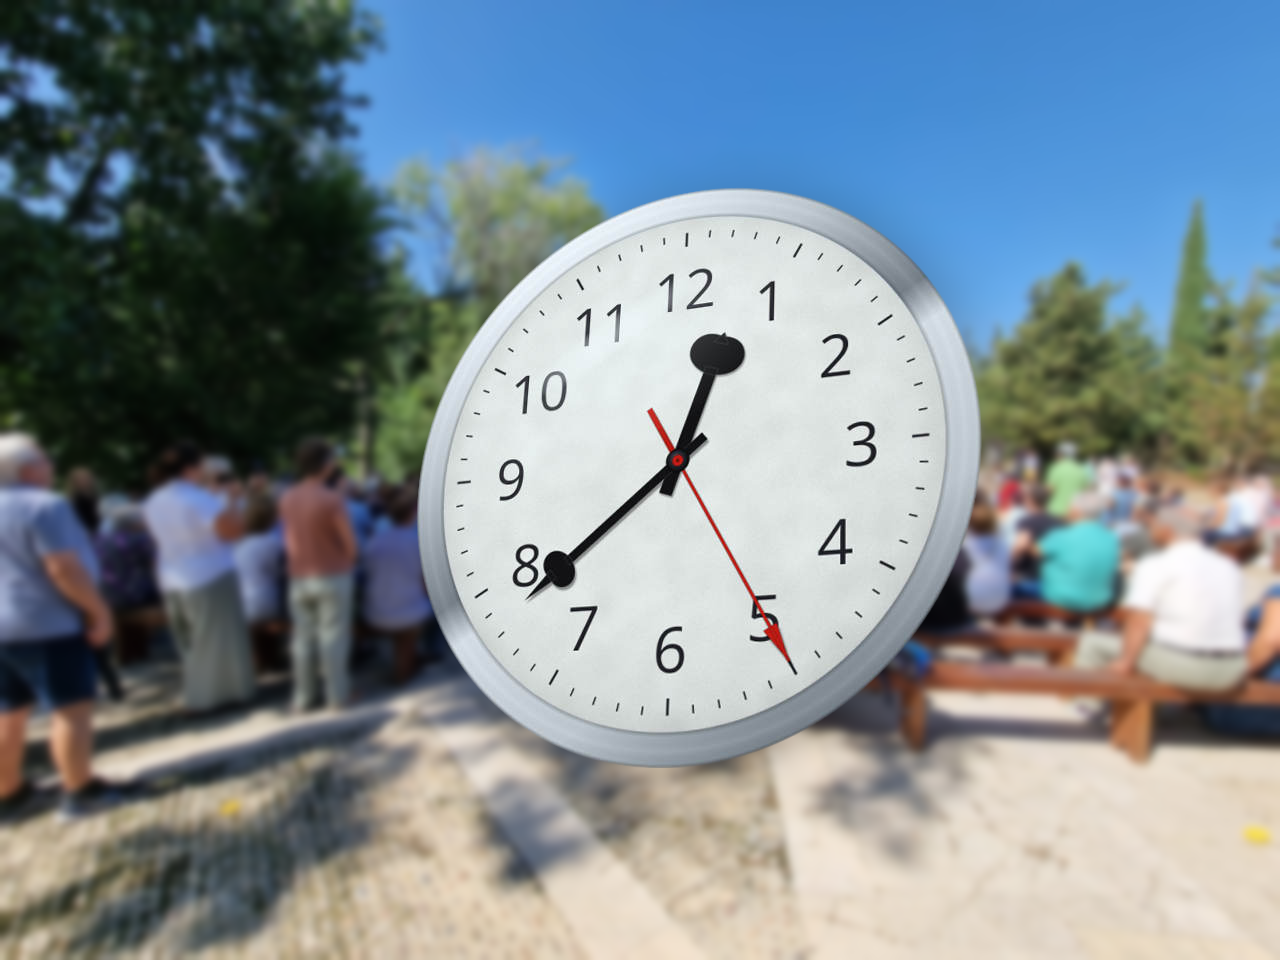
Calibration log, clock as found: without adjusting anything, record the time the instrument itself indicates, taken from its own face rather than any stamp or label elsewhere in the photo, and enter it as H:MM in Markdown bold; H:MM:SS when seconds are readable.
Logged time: **12:38:25**
